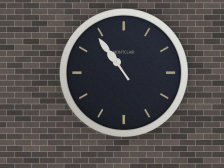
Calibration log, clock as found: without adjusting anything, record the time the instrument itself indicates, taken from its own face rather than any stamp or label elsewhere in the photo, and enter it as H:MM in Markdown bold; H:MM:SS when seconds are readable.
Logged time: **10:54**
